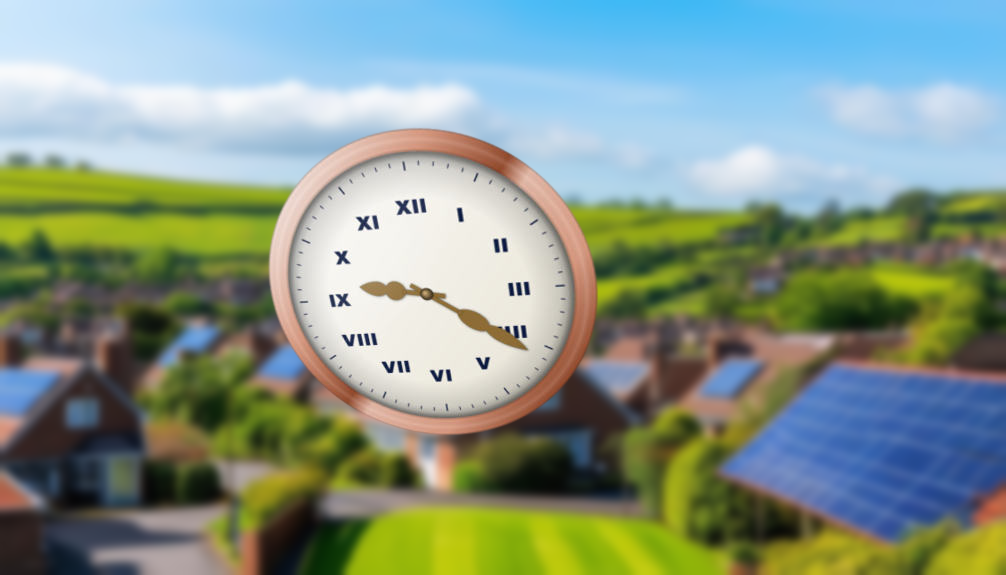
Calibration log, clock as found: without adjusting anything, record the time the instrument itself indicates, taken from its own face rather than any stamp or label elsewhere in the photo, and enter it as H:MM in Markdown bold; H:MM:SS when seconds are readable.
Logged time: **9:21**
